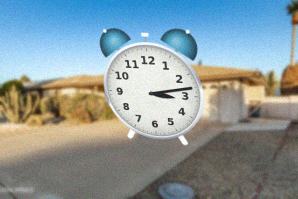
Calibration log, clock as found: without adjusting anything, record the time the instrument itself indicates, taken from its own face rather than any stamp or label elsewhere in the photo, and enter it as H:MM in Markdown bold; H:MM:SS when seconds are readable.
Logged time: **3:13**
